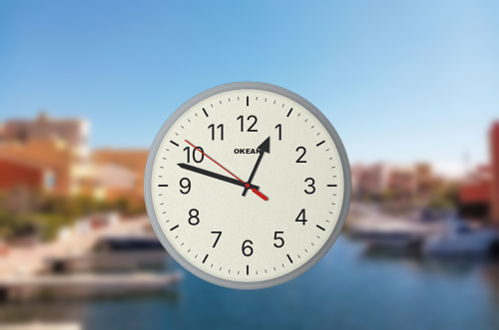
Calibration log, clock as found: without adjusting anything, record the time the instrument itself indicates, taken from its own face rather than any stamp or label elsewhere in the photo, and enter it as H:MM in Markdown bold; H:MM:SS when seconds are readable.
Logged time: **12:47:51**
